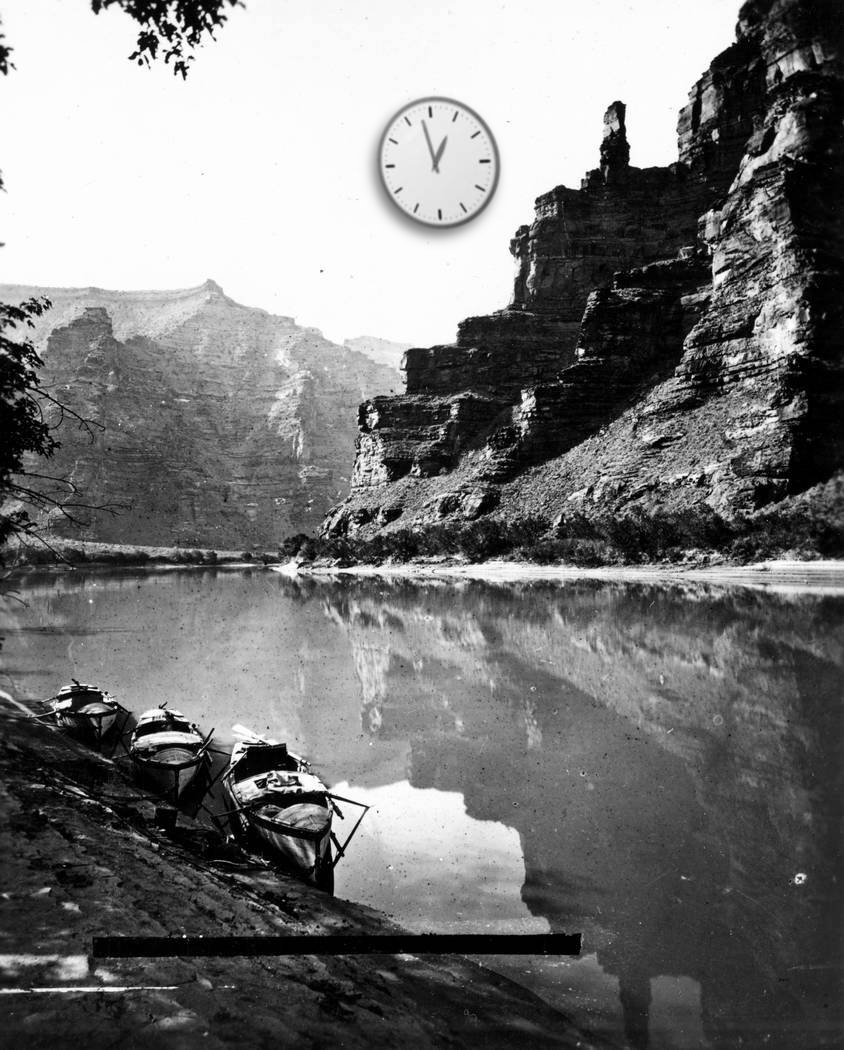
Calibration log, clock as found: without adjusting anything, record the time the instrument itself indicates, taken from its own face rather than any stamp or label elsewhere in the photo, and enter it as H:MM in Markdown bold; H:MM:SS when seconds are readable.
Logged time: **12:58**
